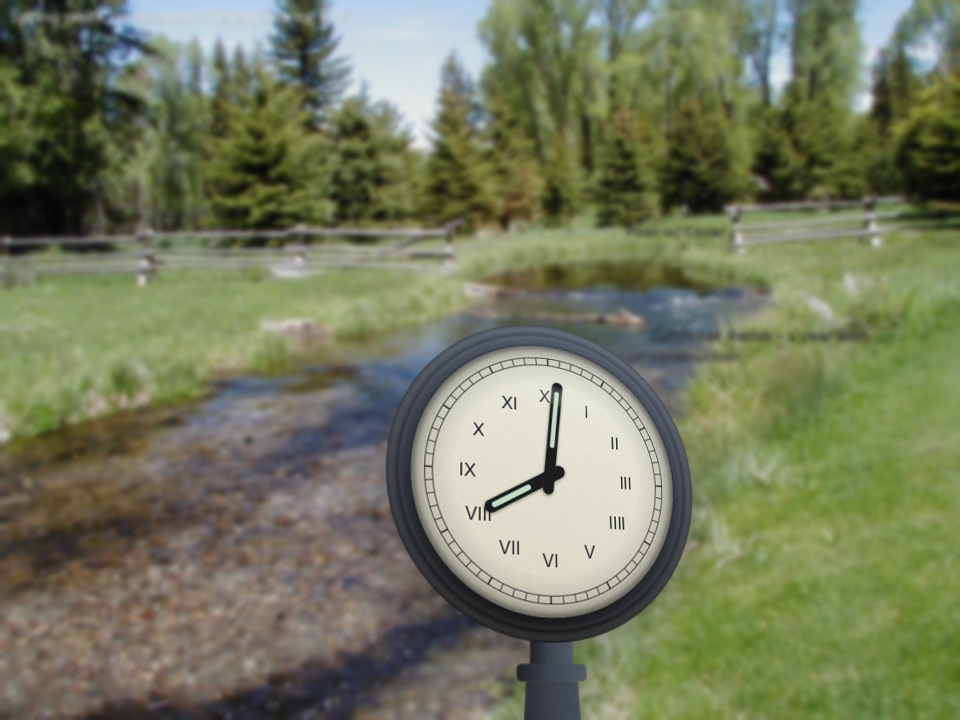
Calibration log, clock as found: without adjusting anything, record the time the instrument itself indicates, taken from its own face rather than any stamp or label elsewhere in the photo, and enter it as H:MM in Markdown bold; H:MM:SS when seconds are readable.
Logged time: **8:01**
